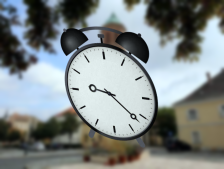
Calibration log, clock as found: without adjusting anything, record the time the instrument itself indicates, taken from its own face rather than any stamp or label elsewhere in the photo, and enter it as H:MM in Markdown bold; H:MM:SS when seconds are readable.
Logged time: **9:22**
